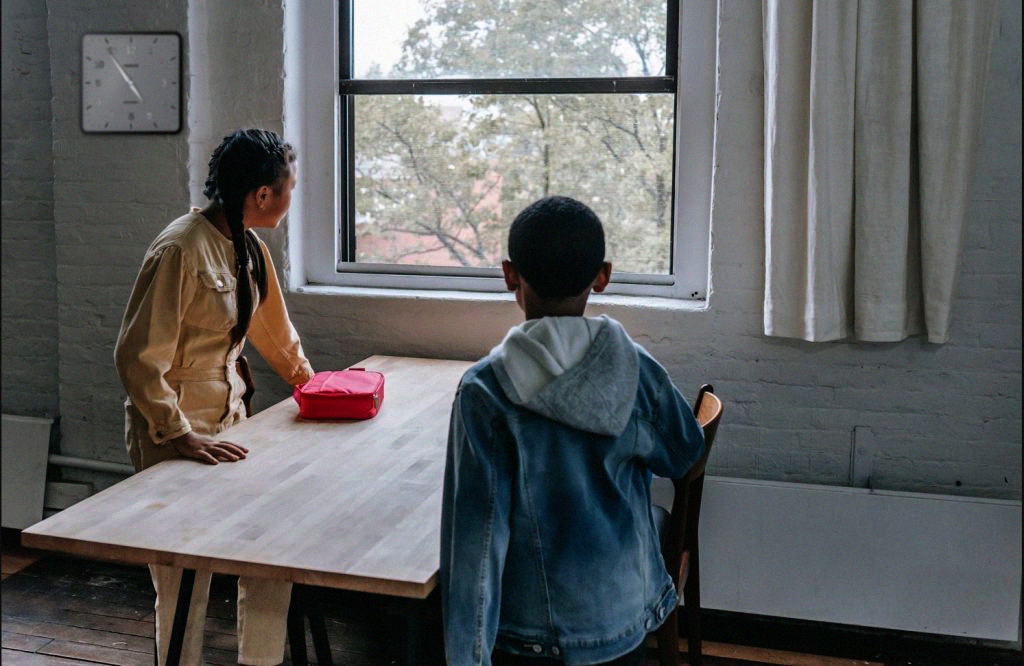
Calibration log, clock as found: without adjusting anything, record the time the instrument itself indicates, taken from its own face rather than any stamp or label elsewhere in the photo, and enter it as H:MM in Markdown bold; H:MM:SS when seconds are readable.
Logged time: **4:54**
